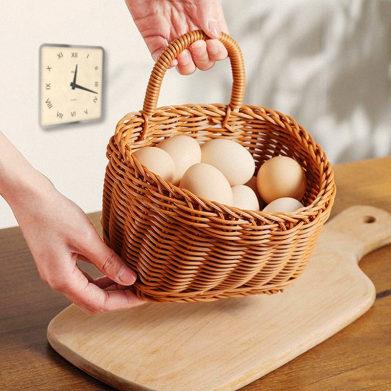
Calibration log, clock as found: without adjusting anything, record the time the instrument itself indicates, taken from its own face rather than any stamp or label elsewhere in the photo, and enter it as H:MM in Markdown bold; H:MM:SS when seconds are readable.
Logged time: **12:18**
